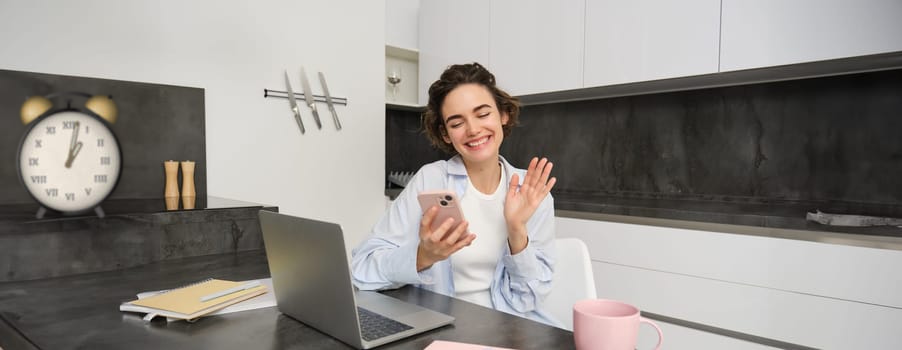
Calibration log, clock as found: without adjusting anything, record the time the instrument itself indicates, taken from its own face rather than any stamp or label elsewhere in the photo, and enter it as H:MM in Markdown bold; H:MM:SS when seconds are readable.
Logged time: **1:02**
